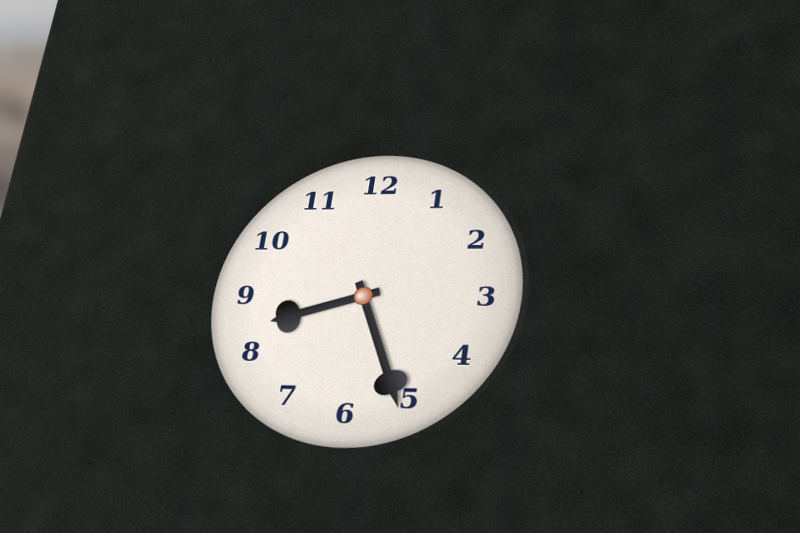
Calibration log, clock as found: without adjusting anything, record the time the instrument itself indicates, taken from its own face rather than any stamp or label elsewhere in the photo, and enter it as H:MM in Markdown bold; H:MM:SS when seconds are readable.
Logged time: **8:26**
